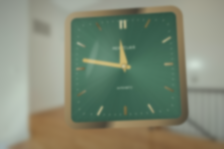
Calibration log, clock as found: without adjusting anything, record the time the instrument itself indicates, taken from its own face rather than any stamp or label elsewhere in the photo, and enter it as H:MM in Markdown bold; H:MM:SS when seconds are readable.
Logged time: **11:47**
